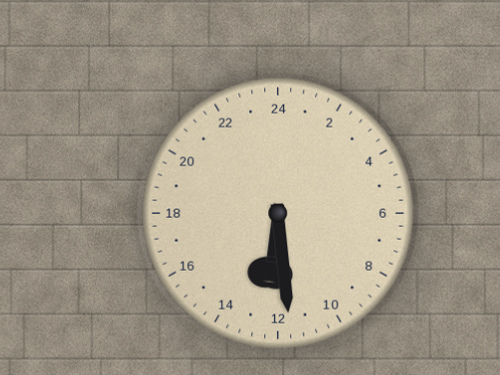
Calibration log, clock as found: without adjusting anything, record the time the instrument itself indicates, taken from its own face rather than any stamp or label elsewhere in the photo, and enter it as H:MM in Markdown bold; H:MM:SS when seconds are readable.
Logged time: **12:29**
